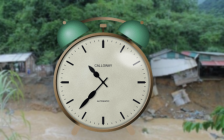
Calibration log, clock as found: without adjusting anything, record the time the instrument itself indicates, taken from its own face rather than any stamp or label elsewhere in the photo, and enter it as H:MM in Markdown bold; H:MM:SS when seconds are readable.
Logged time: **10:37**
